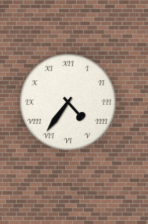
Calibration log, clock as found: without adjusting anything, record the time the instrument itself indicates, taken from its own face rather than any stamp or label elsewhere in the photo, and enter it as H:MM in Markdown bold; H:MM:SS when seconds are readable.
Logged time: **4:36**
